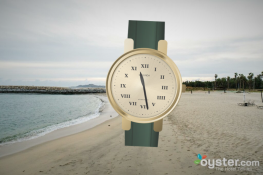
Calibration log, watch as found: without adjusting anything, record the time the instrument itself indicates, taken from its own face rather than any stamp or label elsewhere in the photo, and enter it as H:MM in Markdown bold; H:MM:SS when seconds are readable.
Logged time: **11:28**
